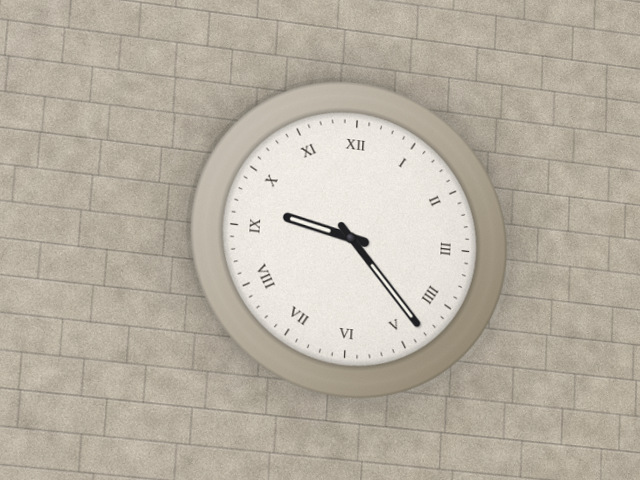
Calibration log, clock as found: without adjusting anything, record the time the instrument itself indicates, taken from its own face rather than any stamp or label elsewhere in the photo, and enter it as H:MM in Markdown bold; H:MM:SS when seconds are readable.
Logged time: **9:23**
